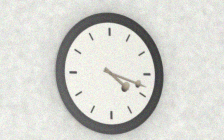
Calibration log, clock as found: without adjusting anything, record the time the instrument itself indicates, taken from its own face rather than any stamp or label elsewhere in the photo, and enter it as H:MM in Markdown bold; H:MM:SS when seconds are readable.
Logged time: **4:18**
